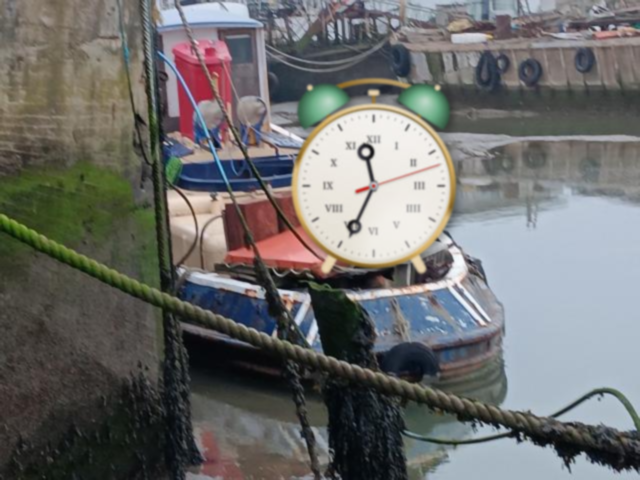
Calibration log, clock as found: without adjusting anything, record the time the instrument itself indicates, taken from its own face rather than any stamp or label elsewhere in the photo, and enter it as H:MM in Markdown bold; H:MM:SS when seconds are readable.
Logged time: **11:34:12**
